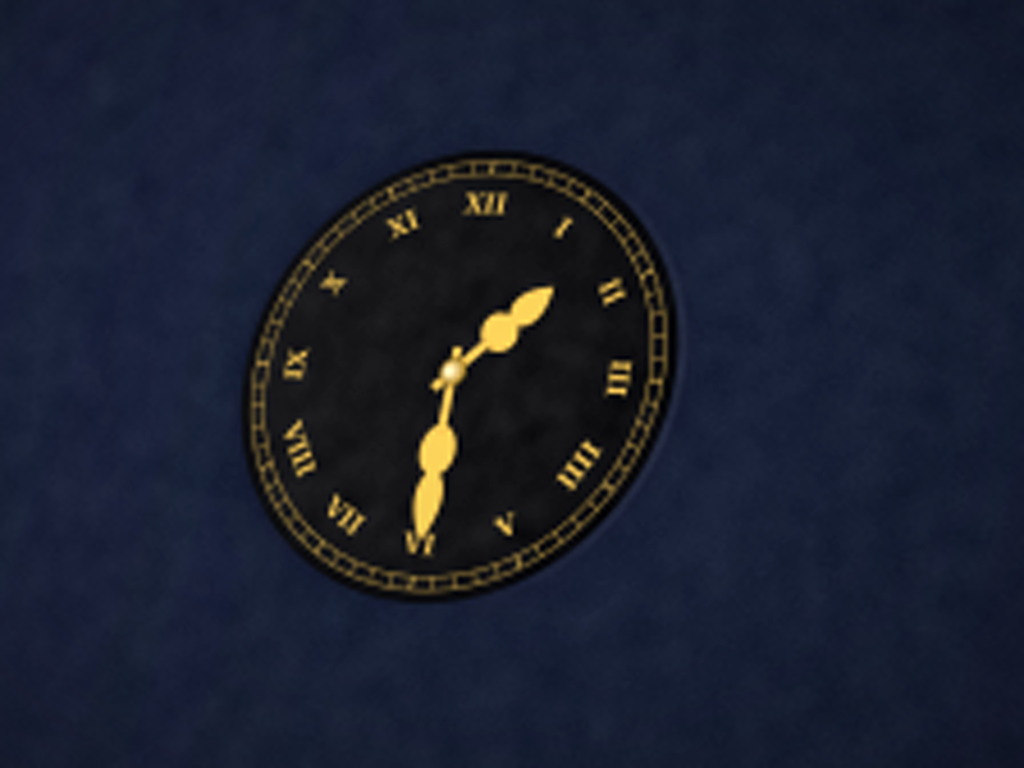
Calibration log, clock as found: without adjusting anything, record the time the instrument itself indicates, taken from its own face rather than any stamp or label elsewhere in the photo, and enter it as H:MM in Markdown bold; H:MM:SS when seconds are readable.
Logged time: **1:30**
